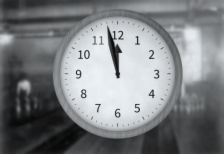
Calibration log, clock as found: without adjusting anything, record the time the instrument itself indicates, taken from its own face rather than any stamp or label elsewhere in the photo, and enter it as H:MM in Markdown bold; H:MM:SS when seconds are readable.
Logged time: **11:58**
